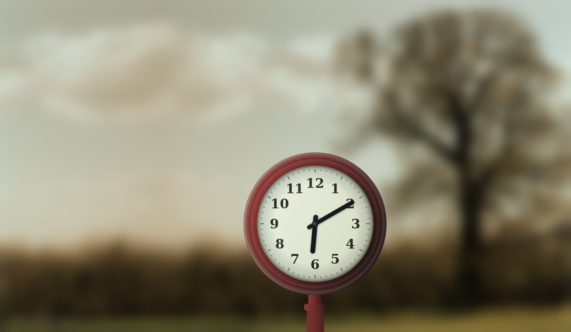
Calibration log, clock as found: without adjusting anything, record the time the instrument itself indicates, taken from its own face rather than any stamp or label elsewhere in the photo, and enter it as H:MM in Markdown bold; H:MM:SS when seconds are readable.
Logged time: **6:10**
